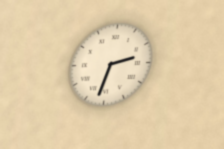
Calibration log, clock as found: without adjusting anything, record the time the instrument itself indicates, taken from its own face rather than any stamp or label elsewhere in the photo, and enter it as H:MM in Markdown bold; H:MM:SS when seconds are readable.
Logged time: **2:32**
